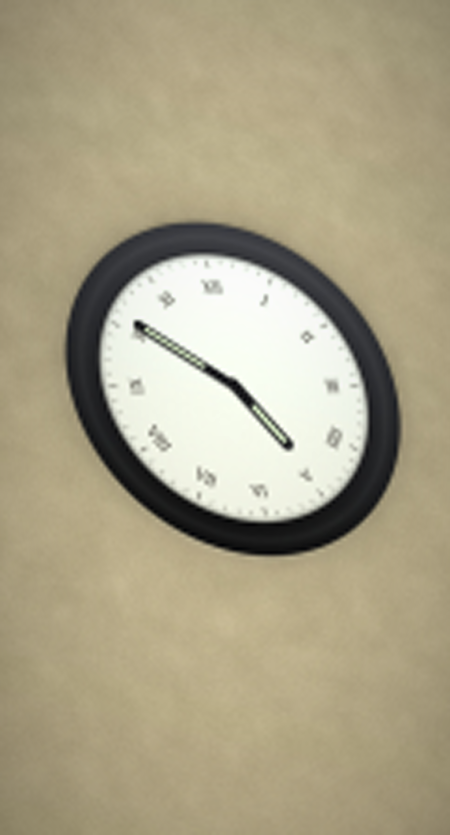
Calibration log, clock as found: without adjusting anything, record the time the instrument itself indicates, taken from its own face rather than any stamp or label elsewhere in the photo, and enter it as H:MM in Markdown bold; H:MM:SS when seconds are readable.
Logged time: **4:51**
